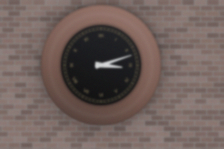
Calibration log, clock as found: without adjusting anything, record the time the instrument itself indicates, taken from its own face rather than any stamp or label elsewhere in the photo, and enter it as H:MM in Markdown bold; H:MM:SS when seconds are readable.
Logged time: **3:12**
